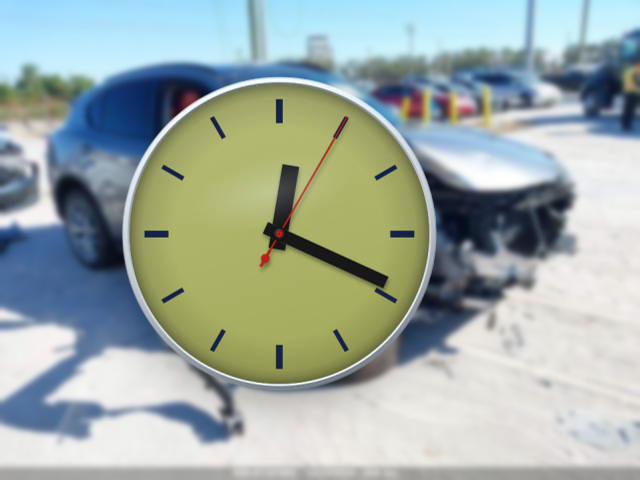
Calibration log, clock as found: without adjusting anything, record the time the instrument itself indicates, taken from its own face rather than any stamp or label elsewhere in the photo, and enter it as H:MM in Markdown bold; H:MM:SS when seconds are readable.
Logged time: **12:19:05**
